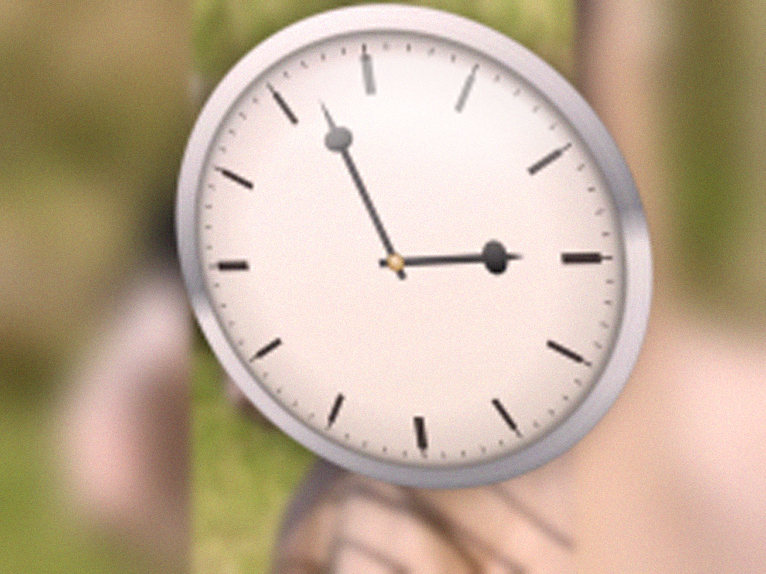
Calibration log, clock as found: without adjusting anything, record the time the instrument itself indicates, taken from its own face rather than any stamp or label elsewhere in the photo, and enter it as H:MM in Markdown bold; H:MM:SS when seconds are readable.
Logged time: **2:57**
